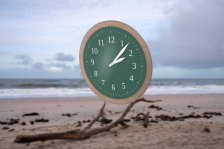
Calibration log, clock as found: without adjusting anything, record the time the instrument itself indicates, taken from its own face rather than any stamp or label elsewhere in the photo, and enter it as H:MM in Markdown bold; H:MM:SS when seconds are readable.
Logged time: **2:07**
